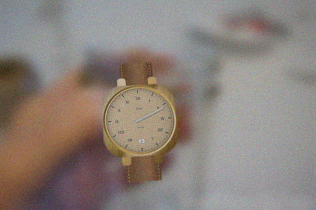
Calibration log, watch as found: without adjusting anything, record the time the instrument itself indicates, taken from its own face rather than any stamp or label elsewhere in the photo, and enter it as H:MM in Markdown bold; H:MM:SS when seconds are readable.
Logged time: **2:11**
